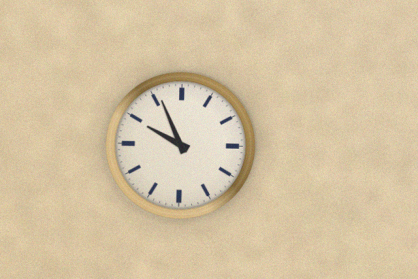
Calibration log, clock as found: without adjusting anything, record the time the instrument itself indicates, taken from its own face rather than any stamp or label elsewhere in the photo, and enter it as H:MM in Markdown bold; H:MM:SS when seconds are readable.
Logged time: **9:56**
